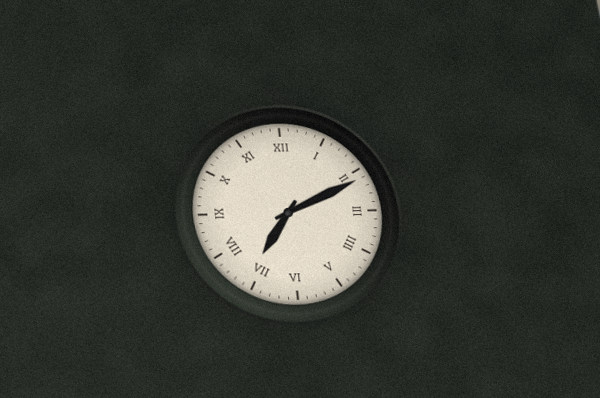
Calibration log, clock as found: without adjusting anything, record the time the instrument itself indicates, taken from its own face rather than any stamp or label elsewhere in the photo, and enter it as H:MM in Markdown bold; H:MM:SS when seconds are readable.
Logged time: **7:11**
